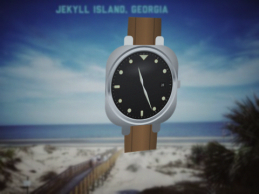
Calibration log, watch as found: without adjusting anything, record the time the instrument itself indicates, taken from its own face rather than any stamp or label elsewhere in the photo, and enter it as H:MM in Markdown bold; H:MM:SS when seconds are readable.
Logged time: **11:26**
